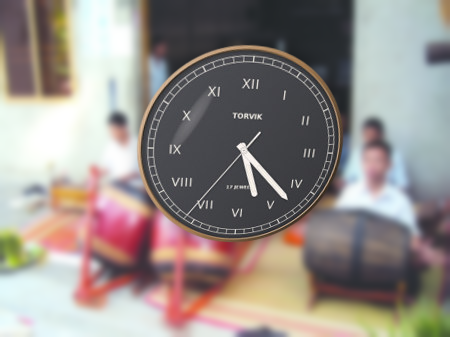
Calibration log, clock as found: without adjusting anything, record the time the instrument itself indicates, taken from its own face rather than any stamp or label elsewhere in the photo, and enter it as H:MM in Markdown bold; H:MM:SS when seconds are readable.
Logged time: **5:22:36**
